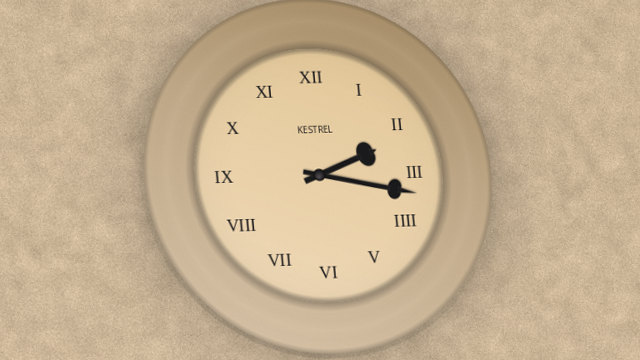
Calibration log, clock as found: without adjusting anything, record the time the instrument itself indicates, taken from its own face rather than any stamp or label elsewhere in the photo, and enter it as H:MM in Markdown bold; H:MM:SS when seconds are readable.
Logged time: **2:17**
